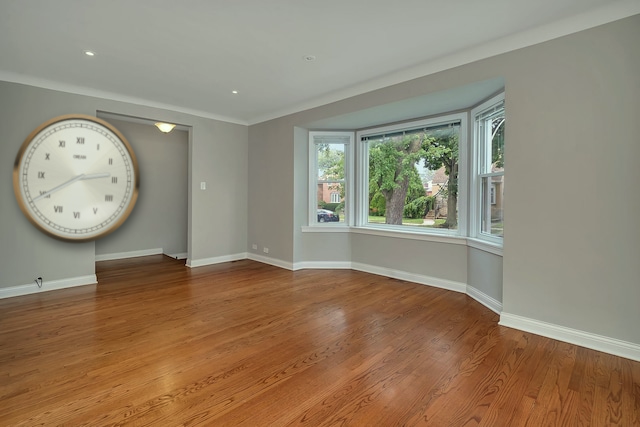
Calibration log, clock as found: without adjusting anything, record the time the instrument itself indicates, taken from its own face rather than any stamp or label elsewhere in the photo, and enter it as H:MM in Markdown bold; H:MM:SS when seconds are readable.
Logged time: **2:40**
